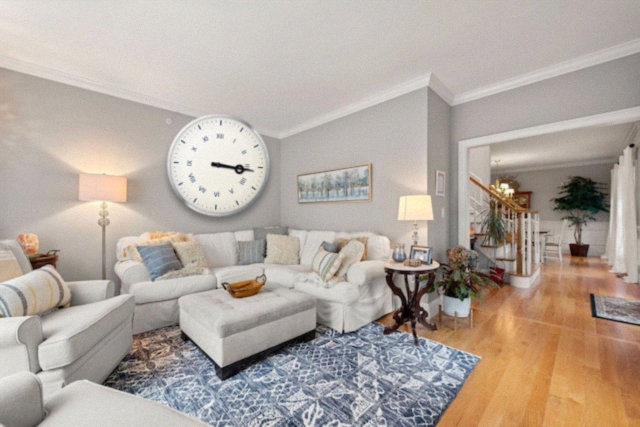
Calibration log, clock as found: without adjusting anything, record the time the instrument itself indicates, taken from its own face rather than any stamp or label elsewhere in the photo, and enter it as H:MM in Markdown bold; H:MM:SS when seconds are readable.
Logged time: **3:16**
